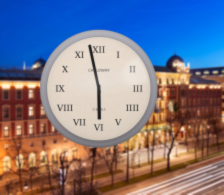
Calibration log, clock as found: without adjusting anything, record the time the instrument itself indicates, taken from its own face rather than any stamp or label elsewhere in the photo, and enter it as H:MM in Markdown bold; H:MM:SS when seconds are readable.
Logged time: **5:58**
